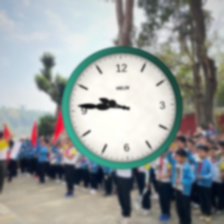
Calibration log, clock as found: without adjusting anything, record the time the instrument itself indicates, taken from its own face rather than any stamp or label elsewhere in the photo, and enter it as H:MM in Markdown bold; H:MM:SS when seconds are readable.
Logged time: **9:46**
